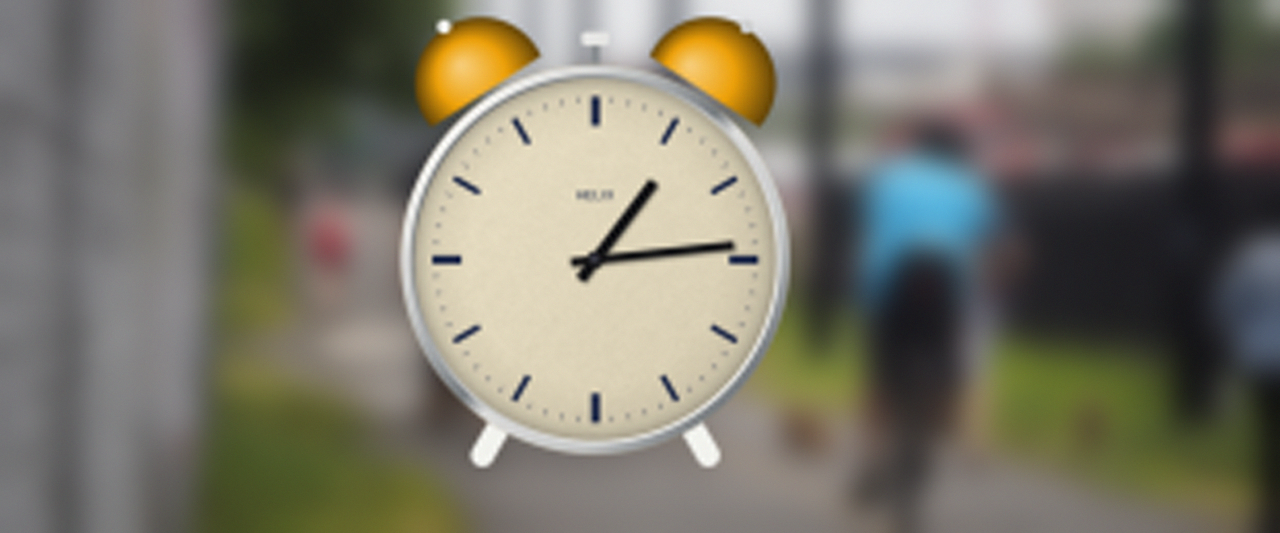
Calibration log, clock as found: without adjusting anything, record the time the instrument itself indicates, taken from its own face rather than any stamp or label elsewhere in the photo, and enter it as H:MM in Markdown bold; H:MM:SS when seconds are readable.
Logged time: **1:14**
